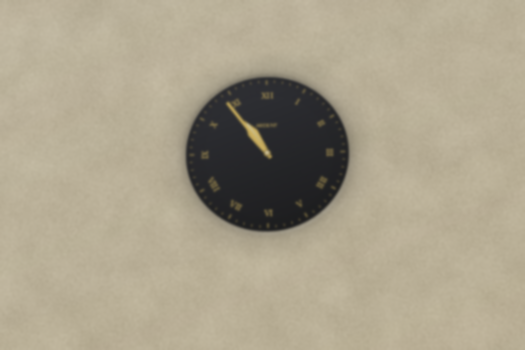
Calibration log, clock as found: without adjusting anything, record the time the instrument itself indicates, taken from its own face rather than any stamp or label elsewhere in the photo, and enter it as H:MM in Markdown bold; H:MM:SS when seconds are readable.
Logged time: **10:54**
